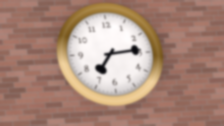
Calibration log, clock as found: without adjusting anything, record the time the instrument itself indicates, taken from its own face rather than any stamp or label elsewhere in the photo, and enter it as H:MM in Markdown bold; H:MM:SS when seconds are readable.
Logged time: **7:14**
